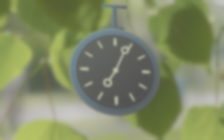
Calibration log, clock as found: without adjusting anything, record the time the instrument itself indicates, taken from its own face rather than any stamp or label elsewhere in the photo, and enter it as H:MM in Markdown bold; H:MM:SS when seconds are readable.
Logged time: **7:04**
